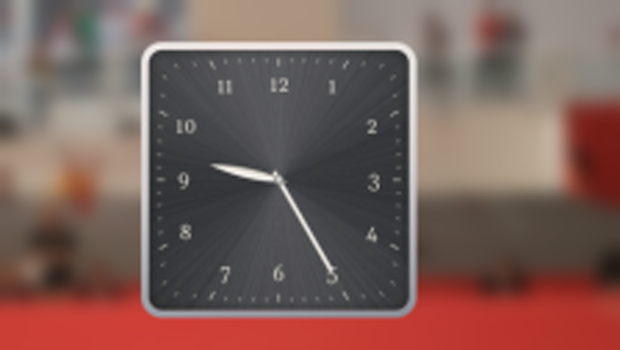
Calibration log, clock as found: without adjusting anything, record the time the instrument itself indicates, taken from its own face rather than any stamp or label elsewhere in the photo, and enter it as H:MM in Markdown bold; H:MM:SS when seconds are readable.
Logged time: **9:25**
